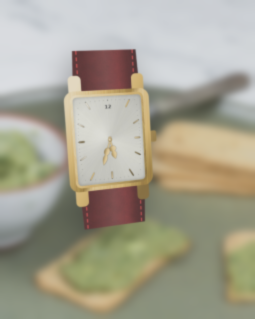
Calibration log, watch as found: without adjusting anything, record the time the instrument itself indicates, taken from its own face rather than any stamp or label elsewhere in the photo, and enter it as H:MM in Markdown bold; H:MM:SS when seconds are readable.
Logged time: **5:33**
